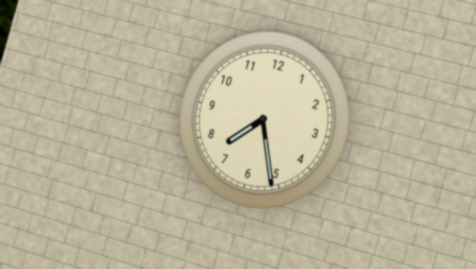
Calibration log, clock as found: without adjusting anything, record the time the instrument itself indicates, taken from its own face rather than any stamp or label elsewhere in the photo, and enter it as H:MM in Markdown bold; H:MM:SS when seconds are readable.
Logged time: **7:26**
